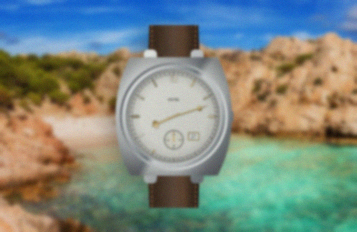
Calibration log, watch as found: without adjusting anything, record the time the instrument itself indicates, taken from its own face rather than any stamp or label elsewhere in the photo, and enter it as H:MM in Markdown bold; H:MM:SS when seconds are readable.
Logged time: **8:12**
